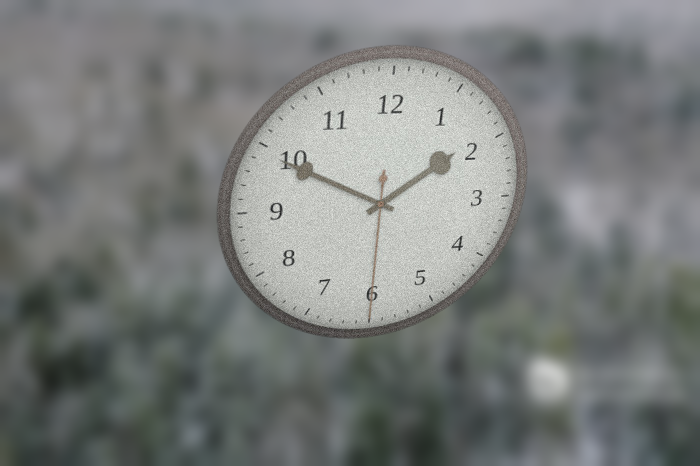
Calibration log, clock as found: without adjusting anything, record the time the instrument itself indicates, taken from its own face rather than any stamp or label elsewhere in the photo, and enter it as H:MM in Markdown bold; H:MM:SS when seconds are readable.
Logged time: **1:49:30**
